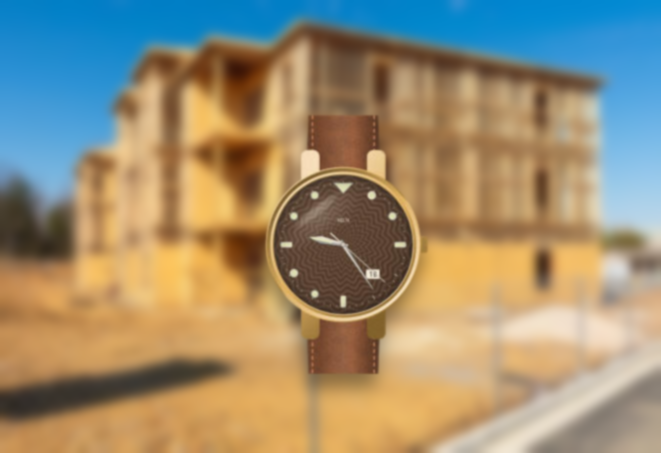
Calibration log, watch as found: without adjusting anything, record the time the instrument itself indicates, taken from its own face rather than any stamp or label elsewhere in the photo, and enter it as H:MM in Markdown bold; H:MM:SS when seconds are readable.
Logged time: **9:24:22**
